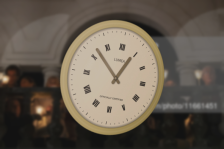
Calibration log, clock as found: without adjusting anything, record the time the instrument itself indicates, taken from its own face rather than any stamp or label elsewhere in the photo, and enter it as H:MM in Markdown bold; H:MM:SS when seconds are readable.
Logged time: **12:52**
